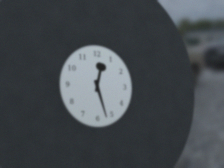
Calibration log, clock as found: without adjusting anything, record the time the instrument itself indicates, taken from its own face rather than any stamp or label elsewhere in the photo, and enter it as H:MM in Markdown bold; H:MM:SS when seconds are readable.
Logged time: **12:27**
